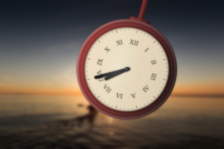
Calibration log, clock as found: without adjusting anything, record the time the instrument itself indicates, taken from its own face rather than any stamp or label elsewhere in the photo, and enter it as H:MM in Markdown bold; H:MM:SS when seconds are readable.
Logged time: **7:40**
